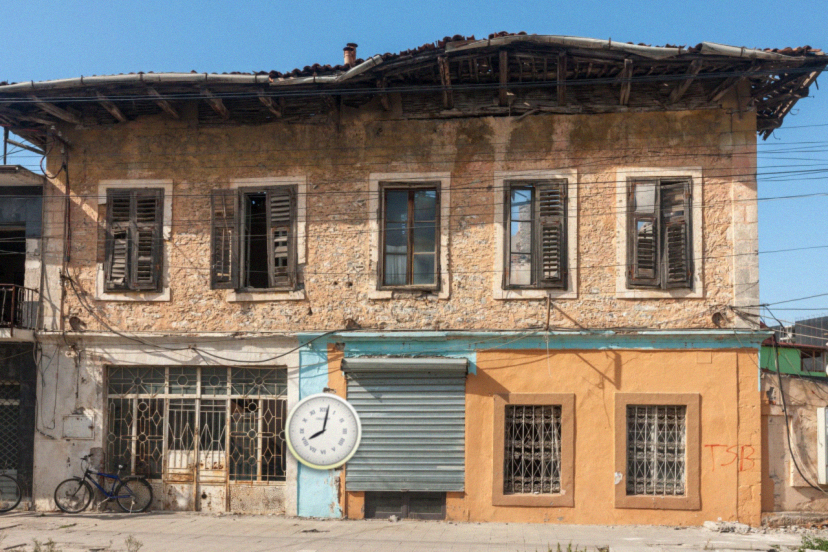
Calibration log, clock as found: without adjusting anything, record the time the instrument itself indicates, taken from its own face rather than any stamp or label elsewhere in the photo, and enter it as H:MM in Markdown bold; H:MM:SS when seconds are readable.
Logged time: **8:02**
